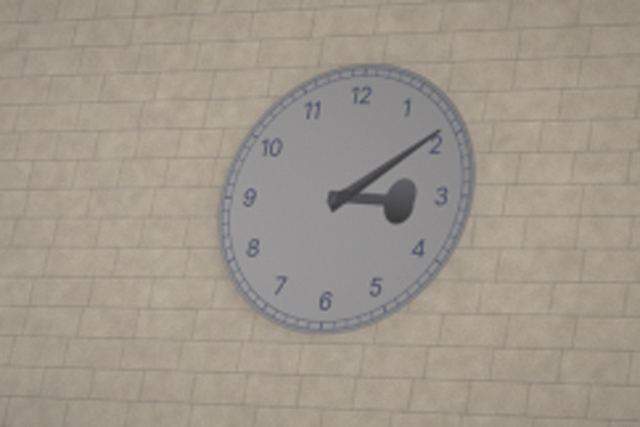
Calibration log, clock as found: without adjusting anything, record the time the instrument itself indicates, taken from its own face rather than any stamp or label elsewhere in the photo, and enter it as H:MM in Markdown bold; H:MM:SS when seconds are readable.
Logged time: **3:09**
